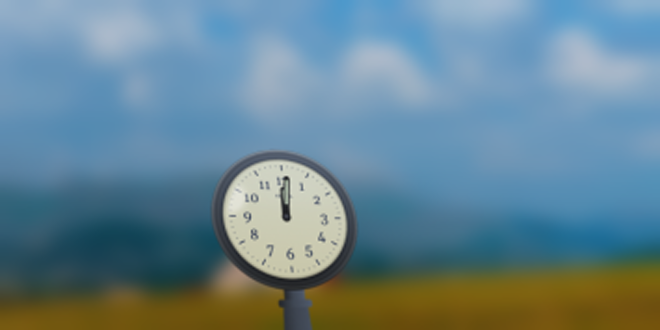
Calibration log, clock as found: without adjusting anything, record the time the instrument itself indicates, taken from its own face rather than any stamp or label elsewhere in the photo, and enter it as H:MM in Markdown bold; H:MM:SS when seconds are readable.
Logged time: **12:01**
